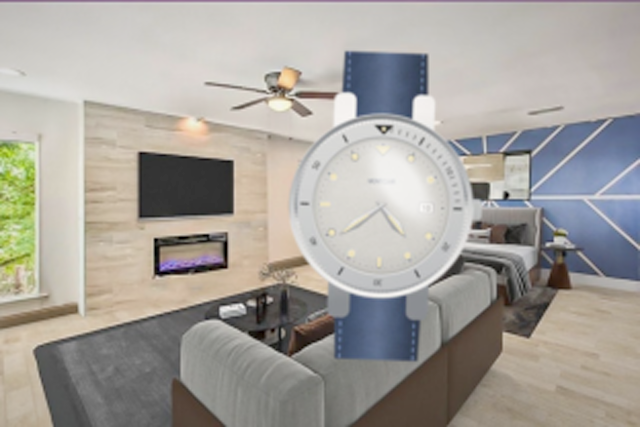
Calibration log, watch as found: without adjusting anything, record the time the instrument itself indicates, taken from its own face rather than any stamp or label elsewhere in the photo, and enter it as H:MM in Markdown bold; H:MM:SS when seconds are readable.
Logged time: **4:39**
